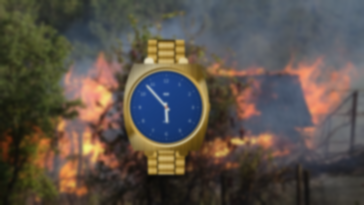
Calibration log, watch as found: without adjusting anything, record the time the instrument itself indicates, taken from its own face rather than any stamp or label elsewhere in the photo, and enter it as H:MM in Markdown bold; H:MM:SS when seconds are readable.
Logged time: **5:53**
